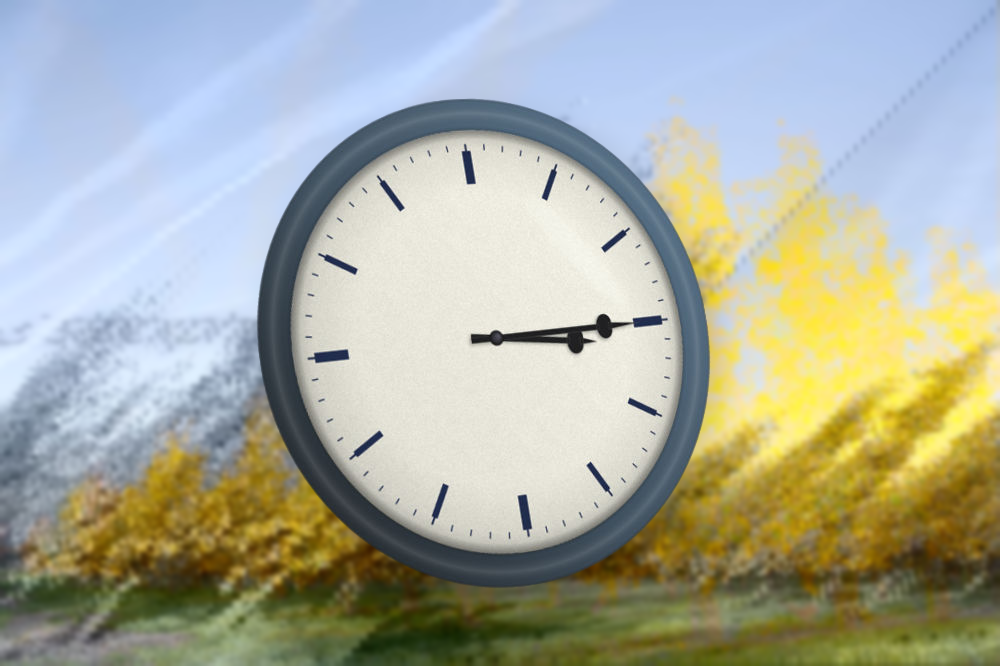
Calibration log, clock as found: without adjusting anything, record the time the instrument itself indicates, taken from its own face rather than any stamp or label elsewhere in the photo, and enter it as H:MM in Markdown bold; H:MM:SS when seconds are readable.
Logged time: **3:15**
